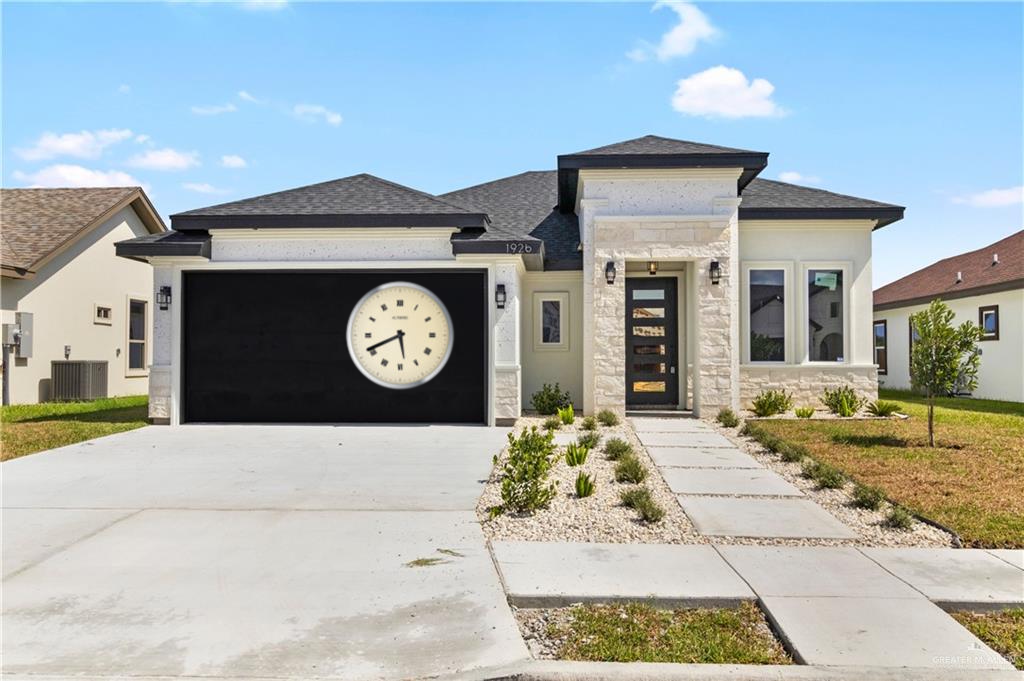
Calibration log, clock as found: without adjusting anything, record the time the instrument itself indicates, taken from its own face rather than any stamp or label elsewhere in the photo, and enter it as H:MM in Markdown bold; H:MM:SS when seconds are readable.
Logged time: **5:41**
